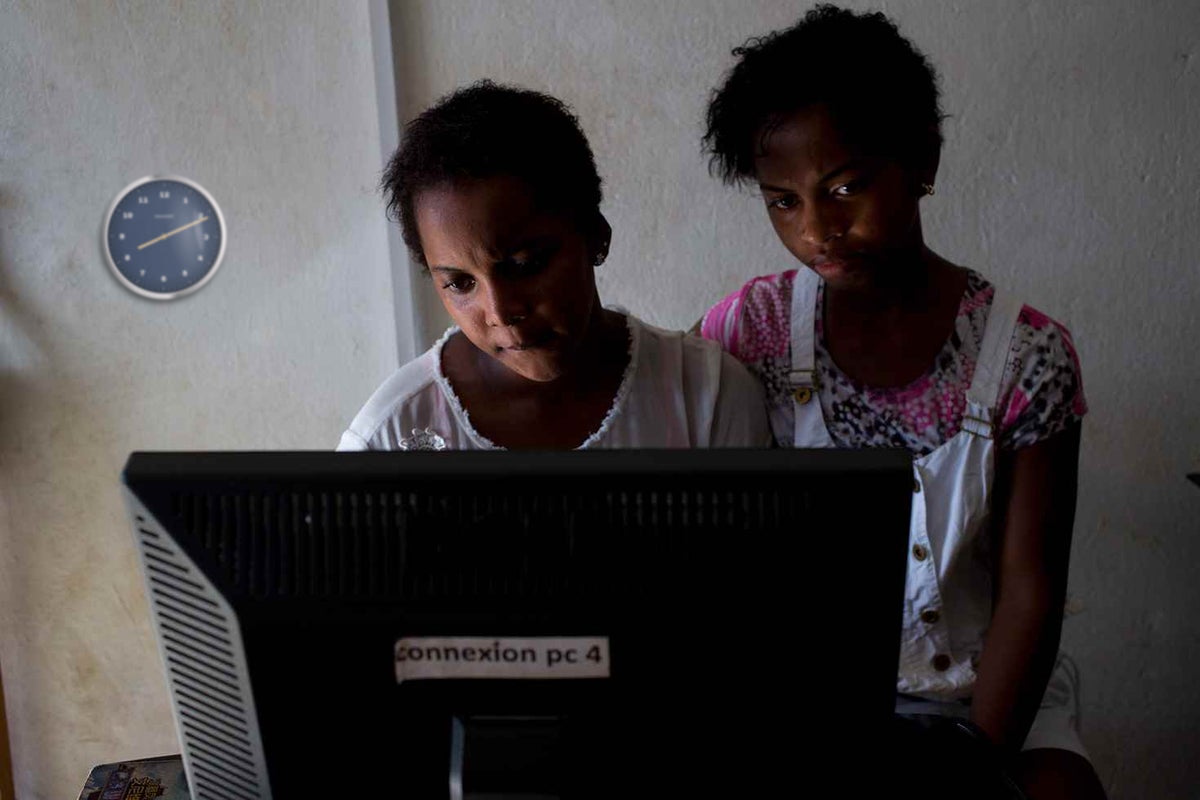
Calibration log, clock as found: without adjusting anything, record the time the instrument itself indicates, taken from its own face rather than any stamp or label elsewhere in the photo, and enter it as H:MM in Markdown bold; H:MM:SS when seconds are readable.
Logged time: **8:11**
